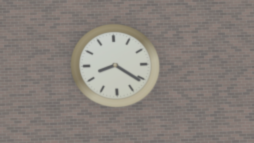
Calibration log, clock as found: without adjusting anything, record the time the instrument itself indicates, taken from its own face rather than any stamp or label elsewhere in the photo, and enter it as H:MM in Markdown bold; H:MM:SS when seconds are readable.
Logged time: **8:21**
